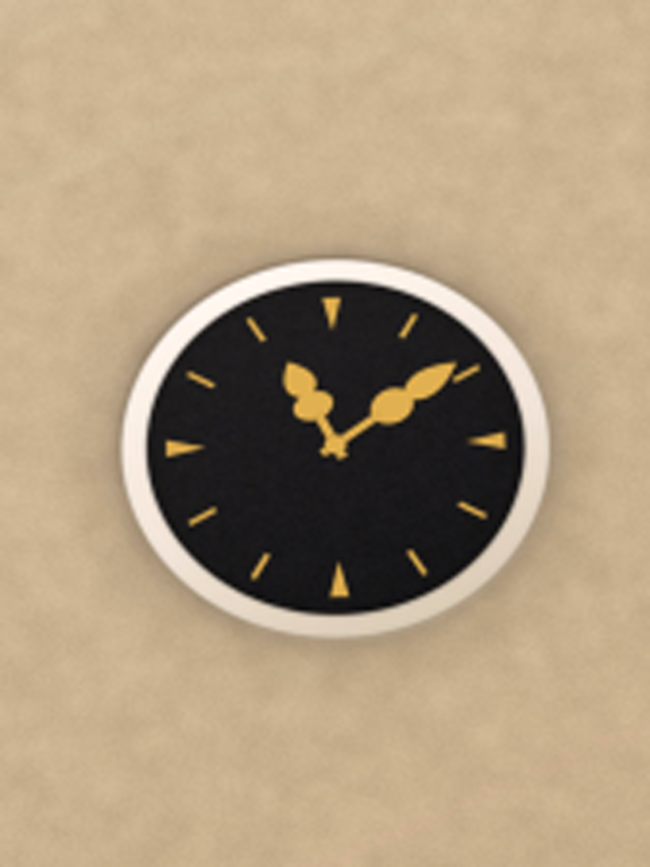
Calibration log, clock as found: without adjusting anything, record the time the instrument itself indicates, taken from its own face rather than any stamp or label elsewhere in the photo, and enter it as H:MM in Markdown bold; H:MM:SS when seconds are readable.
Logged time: **11:09**
